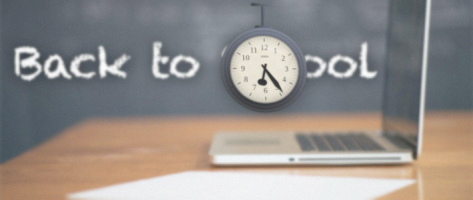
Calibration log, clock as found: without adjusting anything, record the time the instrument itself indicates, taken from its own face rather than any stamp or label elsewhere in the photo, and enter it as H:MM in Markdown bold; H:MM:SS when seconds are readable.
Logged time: **6:24**
